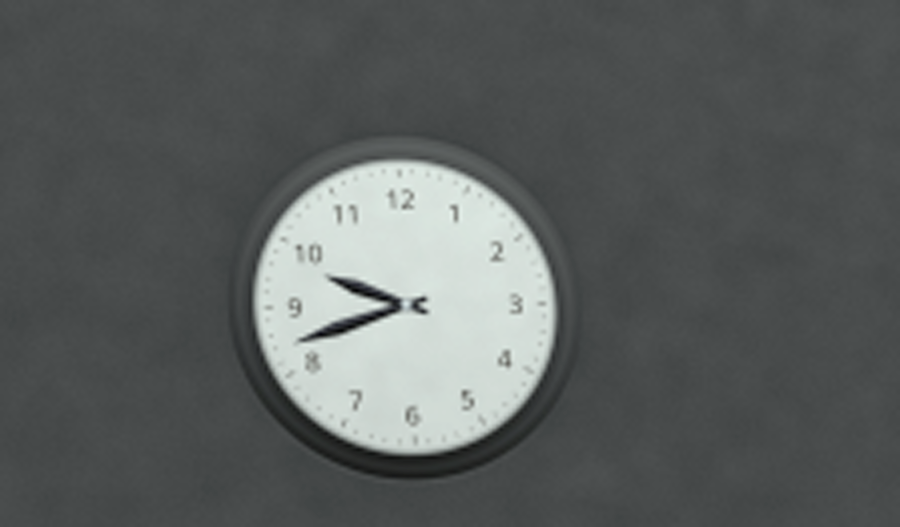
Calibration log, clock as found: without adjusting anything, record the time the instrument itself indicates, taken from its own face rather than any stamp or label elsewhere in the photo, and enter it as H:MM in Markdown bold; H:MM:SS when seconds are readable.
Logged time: **9:42**
